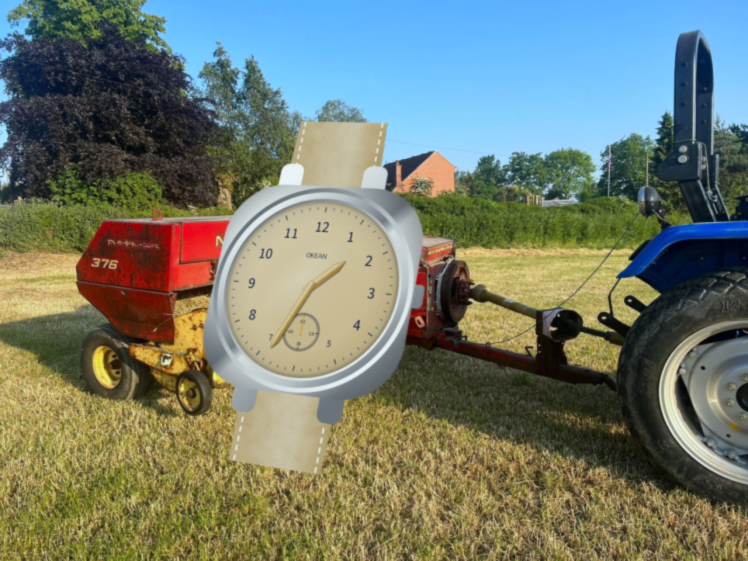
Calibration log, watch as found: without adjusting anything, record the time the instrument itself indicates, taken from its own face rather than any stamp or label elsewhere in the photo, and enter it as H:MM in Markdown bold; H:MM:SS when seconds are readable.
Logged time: **1:34**
